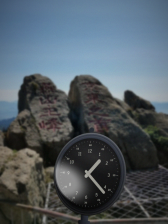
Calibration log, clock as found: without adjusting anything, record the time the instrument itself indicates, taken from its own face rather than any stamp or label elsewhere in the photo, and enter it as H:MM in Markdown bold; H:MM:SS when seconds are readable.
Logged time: **1:22**
